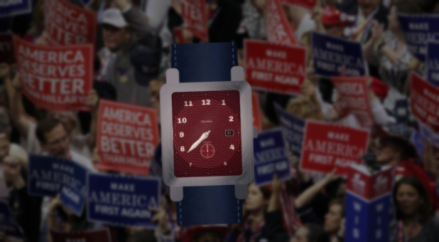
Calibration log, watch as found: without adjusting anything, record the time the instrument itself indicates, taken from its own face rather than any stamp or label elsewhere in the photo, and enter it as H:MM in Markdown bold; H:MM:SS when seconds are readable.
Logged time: **7:38**
